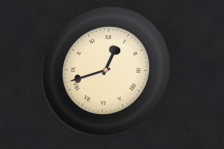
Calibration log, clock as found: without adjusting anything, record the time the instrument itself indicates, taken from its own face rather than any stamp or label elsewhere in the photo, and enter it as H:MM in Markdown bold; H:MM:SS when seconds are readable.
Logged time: **12:42**
